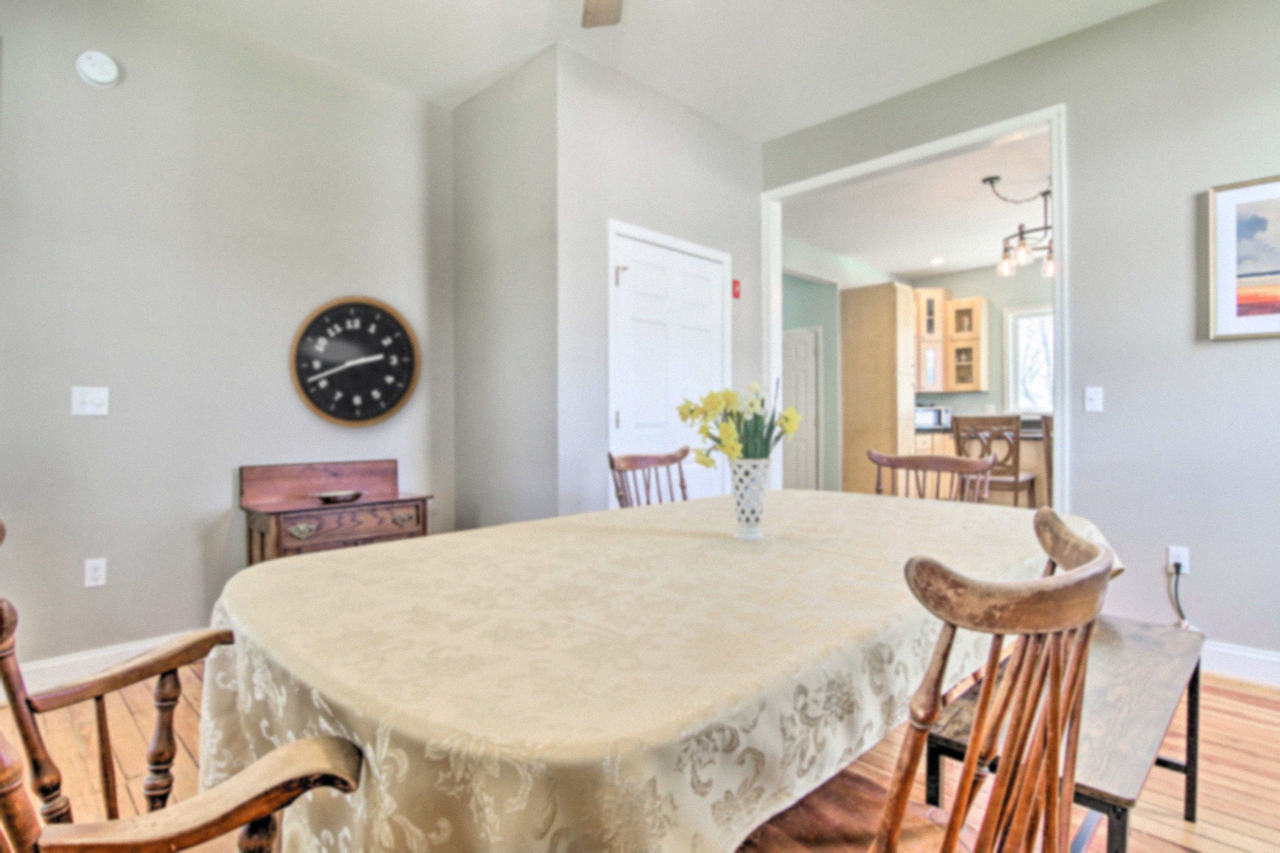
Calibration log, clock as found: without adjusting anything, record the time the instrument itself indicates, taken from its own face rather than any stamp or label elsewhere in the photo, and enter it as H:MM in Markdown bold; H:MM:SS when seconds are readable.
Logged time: **2:42**
